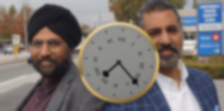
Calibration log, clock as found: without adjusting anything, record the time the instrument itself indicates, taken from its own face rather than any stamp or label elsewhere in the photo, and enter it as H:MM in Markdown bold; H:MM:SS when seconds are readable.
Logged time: **7:22**
